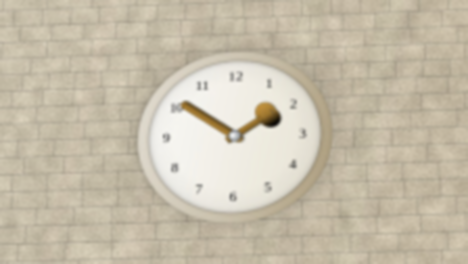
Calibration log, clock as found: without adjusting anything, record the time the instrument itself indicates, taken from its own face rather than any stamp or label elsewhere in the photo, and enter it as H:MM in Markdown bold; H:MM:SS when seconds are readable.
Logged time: **1:51**
